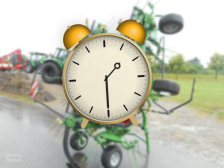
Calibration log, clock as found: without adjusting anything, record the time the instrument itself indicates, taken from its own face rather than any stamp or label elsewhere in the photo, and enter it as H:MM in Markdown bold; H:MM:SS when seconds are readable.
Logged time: **1:30**
